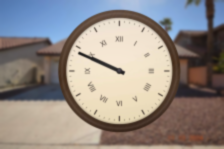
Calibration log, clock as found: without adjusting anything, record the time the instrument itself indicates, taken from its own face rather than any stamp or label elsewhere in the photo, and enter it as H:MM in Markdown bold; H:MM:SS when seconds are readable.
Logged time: **9:49**
